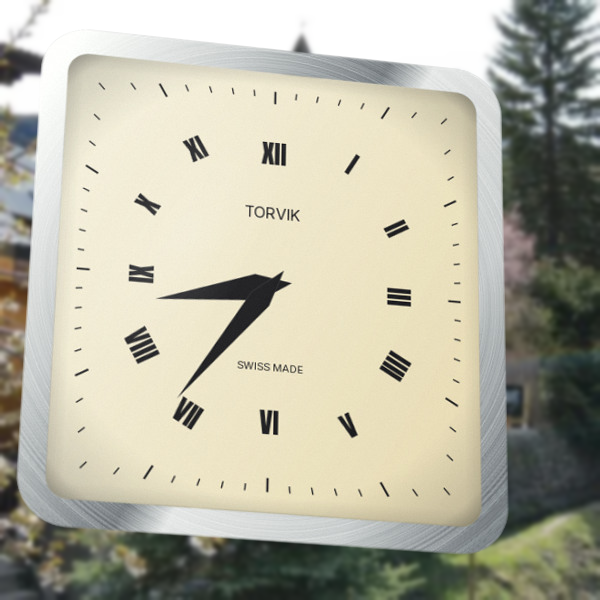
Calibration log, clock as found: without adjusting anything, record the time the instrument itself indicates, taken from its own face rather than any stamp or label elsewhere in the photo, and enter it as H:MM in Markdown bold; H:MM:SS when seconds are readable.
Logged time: **8:36**
